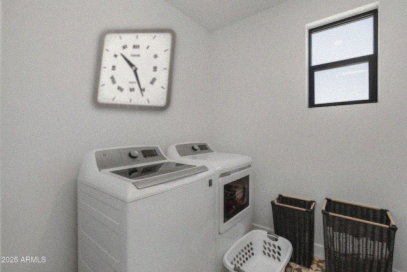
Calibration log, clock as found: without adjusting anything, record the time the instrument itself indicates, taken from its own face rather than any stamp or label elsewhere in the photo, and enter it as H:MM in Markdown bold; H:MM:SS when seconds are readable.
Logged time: **10:26**
